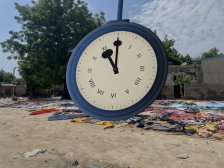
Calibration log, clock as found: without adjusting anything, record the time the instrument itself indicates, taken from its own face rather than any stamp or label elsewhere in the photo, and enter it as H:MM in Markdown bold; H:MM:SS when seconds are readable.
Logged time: **11:00**
